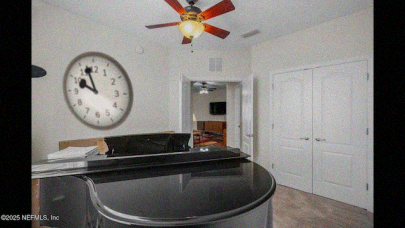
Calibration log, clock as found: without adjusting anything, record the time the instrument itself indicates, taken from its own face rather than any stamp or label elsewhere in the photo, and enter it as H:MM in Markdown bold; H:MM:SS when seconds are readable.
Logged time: **9:57**
